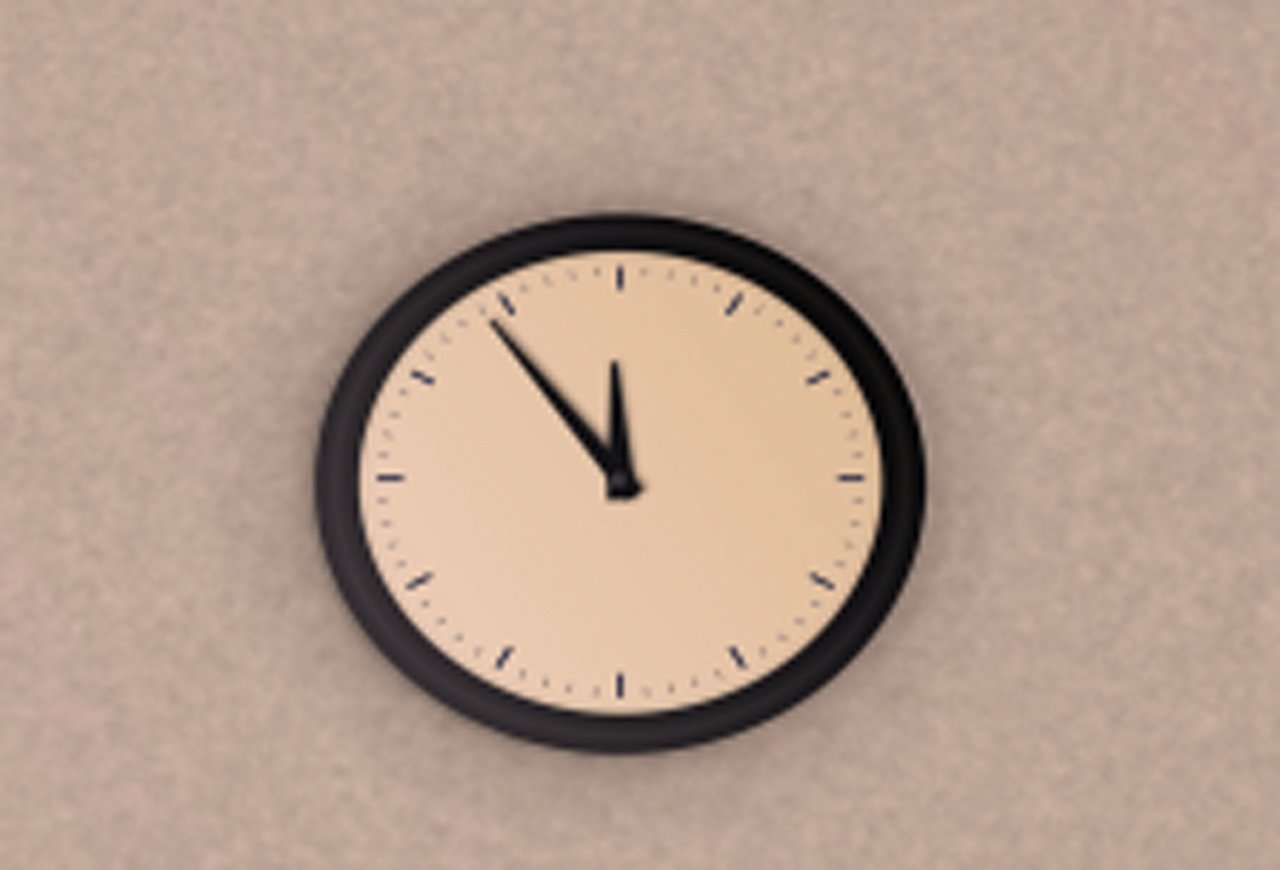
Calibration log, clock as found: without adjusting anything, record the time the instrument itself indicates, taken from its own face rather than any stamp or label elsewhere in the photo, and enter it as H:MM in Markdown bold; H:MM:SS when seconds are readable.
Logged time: **11:54**
